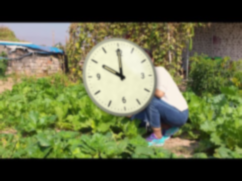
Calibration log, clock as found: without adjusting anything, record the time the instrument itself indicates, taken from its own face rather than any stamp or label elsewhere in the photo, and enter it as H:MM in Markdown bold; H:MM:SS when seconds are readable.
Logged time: **10:00**
